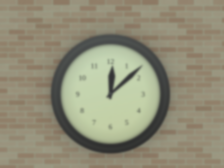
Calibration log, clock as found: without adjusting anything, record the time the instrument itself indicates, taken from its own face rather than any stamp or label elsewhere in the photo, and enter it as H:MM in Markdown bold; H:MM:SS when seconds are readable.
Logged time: **12:08**
